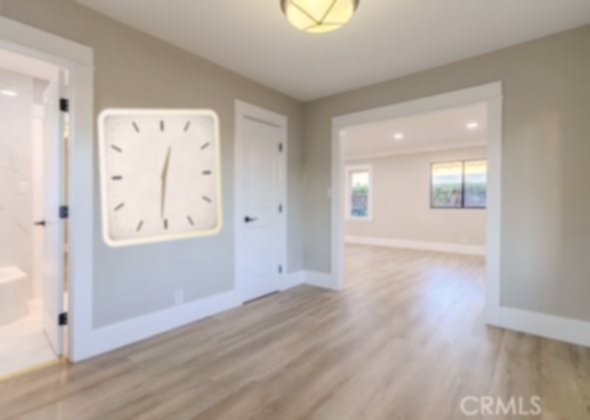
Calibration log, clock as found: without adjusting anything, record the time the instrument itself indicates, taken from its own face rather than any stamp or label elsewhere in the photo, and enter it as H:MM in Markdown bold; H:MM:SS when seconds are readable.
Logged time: **12:31**
